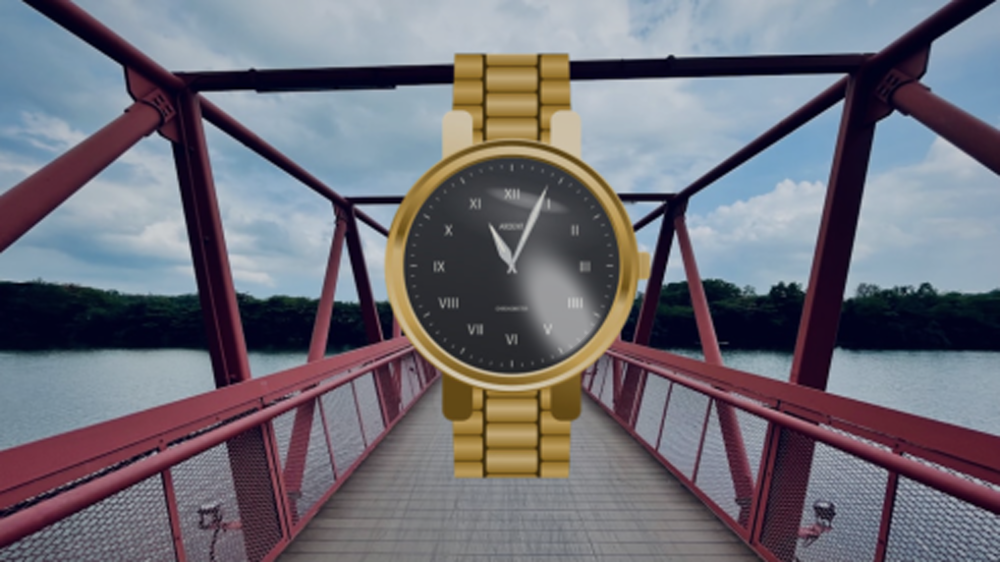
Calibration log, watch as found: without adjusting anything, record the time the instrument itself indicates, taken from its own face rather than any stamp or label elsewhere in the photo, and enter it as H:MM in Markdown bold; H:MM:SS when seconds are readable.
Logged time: **11:04**
